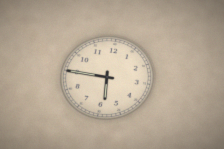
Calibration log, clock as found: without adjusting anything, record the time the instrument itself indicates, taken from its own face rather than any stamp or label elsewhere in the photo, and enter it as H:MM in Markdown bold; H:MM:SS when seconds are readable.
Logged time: **5:45**
